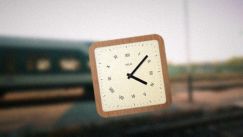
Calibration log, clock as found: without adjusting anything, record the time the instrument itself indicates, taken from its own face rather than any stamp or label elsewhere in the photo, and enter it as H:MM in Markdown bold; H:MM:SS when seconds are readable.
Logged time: **4:08**
